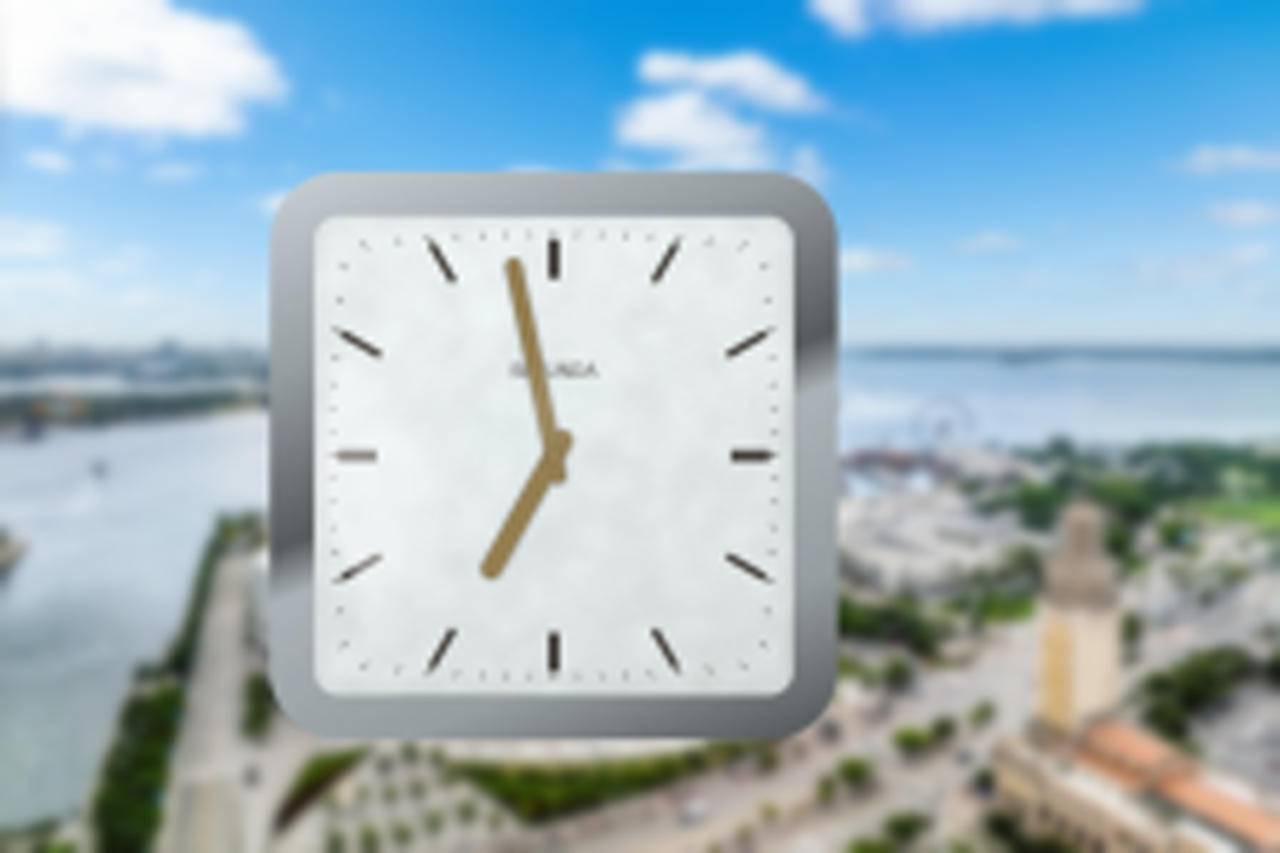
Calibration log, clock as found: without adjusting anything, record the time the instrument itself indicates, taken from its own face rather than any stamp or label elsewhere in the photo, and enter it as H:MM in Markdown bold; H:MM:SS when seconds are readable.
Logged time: **6:58**
